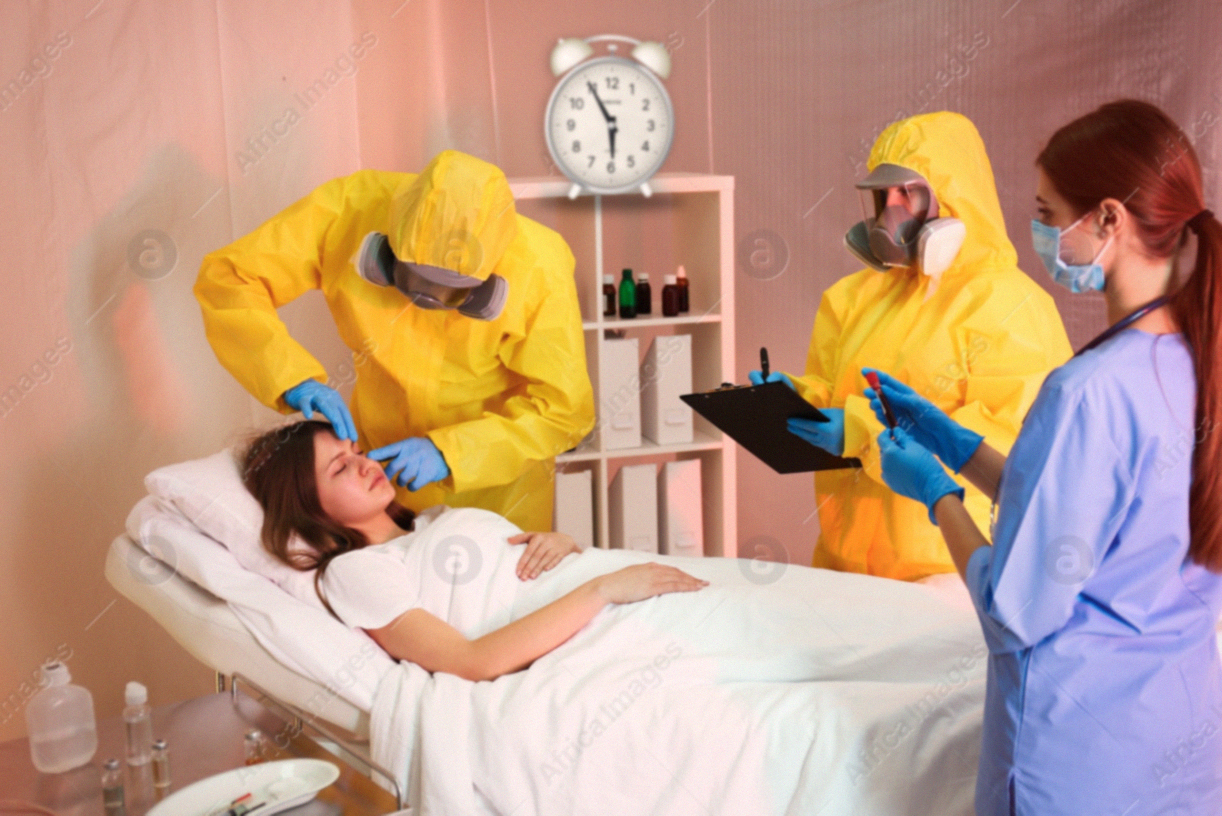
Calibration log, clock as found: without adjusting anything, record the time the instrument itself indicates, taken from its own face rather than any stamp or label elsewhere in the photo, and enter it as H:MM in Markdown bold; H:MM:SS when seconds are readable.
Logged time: **5:55**
